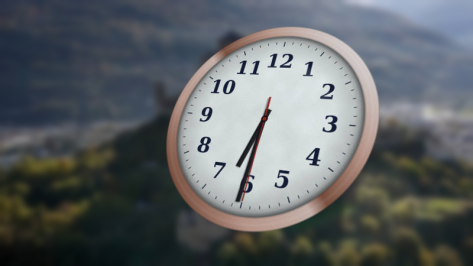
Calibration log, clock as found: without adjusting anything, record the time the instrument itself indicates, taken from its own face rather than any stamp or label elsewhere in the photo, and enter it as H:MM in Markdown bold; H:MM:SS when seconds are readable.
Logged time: **6:30:30**
